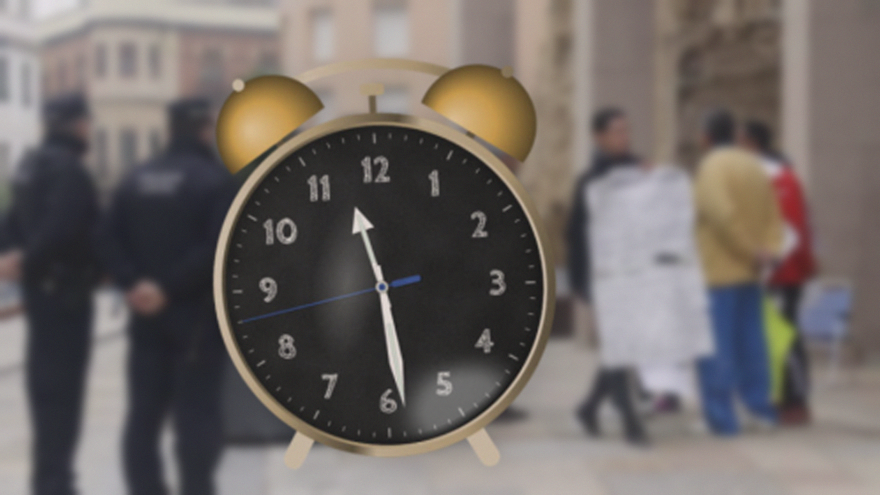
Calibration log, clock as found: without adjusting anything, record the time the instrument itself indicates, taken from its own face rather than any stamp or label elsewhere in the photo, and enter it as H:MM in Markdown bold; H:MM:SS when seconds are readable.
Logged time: **11:28:43**
